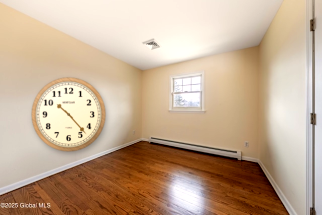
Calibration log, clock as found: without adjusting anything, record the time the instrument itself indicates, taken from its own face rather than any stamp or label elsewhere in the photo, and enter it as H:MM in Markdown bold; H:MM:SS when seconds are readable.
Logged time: **10:23**
